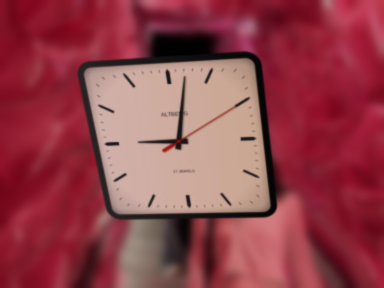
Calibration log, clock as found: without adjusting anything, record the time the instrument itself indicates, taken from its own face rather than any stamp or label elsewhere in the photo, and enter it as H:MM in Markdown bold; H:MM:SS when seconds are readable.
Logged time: **9:02:10**
